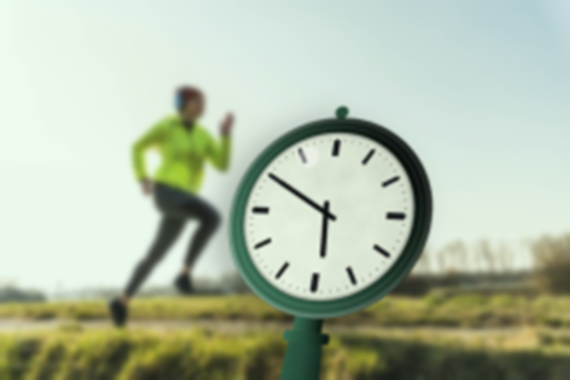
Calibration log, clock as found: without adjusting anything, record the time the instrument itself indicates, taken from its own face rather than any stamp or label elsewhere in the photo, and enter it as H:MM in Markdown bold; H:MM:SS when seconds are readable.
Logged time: **5:50**
